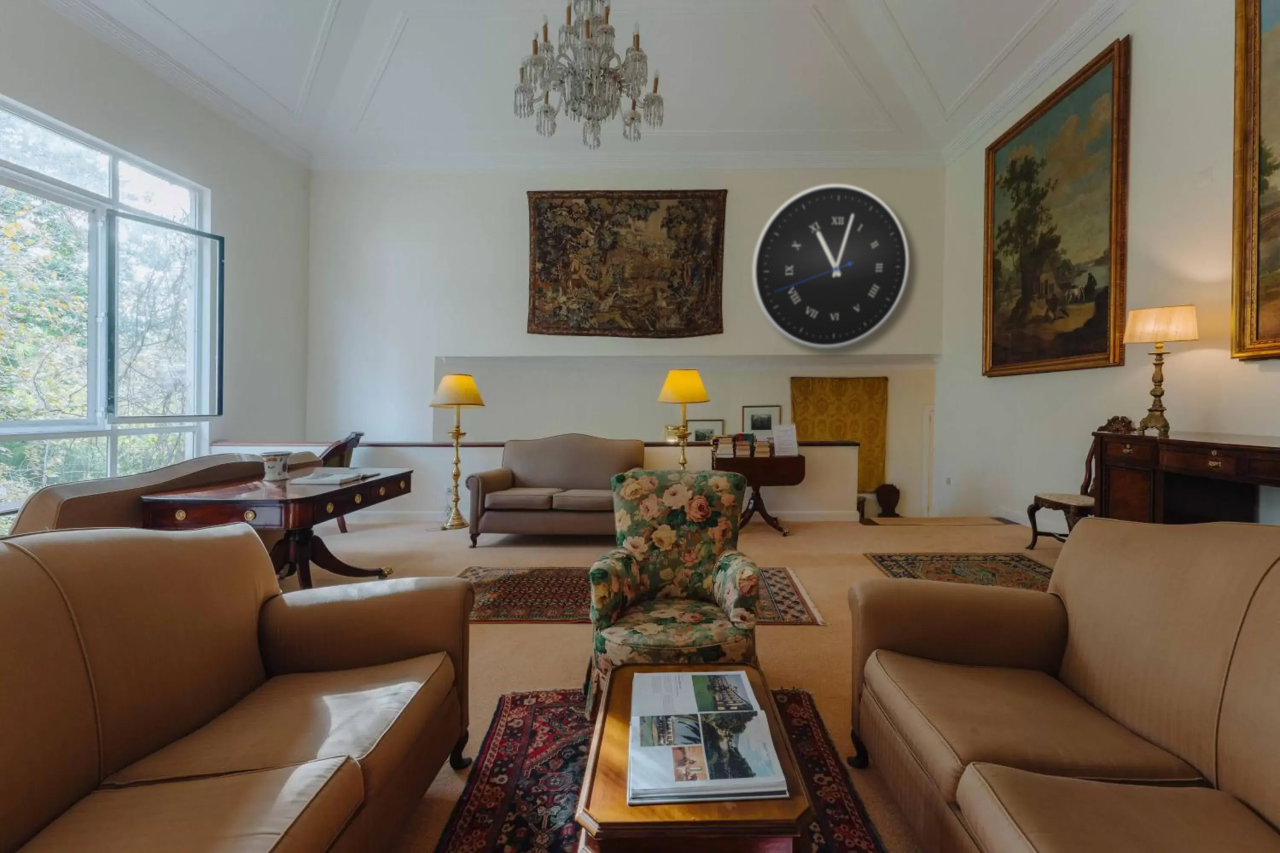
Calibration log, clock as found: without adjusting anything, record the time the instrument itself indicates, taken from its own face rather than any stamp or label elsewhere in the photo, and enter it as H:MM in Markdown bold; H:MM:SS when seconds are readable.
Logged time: **11:02:42**
